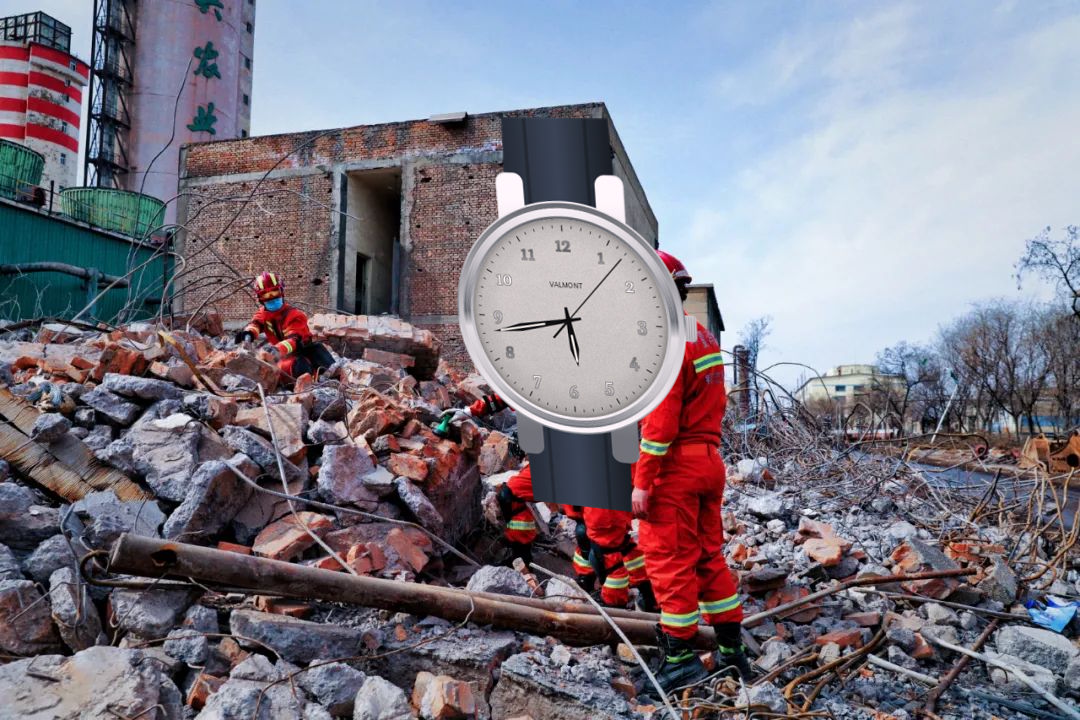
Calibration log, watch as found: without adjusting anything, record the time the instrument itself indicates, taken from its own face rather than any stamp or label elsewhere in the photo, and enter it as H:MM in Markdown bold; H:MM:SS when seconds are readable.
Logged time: **5:43:07**
